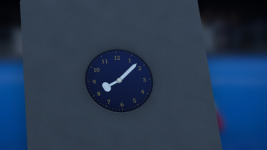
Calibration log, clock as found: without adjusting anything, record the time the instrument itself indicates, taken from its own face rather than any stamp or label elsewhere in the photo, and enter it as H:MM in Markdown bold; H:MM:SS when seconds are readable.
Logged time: **8:08**
